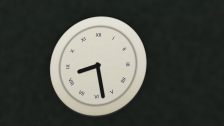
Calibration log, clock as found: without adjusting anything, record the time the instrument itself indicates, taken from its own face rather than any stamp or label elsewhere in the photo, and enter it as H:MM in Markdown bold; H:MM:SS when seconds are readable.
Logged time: **8:28**
